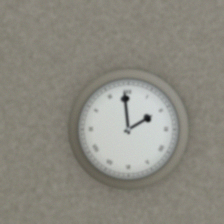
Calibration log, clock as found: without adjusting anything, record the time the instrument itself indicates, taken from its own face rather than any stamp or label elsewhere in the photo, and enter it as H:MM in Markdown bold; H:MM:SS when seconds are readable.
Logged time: **1:59**
